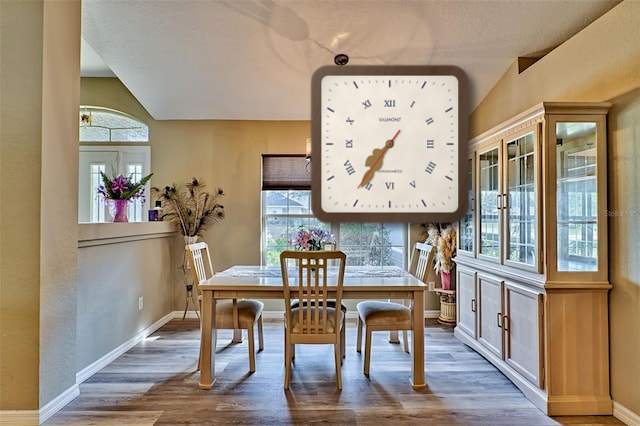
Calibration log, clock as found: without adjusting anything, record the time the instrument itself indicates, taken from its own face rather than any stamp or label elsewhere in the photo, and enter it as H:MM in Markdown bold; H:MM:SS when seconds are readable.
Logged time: **7:35:36**
